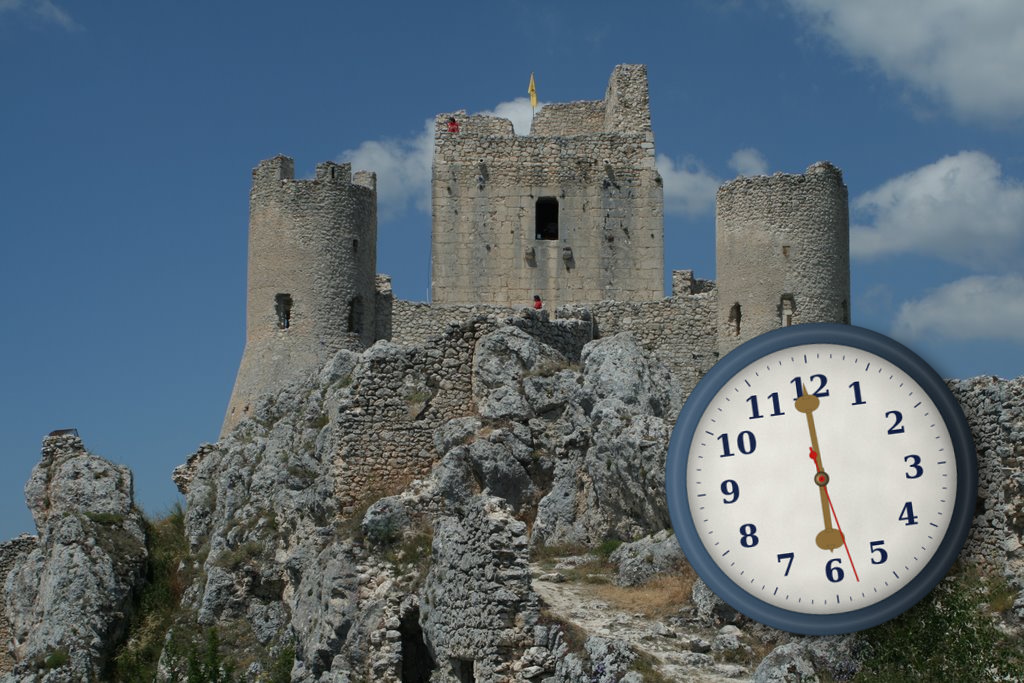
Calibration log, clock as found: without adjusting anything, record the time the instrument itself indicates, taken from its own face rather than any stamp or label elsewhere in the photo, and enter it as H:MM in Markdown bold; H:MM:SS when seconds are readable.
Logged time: **5:59:28**
